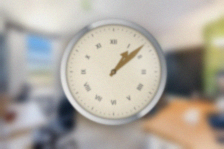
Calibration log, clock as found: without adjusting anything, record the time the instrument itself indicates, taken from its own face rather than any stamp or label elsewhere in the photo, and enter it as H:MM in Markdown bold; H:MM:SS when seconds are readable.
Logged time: **1:08**
